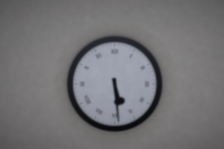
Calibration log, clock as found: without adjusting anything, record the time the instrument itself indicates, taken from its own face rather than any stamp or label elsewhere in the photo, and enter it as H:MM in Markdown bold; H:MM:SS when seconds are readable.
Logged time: **5:29**
